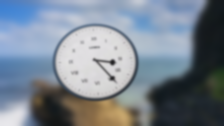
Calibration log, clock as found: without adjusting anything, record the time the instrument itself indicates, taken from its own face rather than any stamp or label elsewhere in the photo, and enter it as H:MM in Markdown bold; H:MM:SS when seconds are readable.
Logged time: **3:24**
